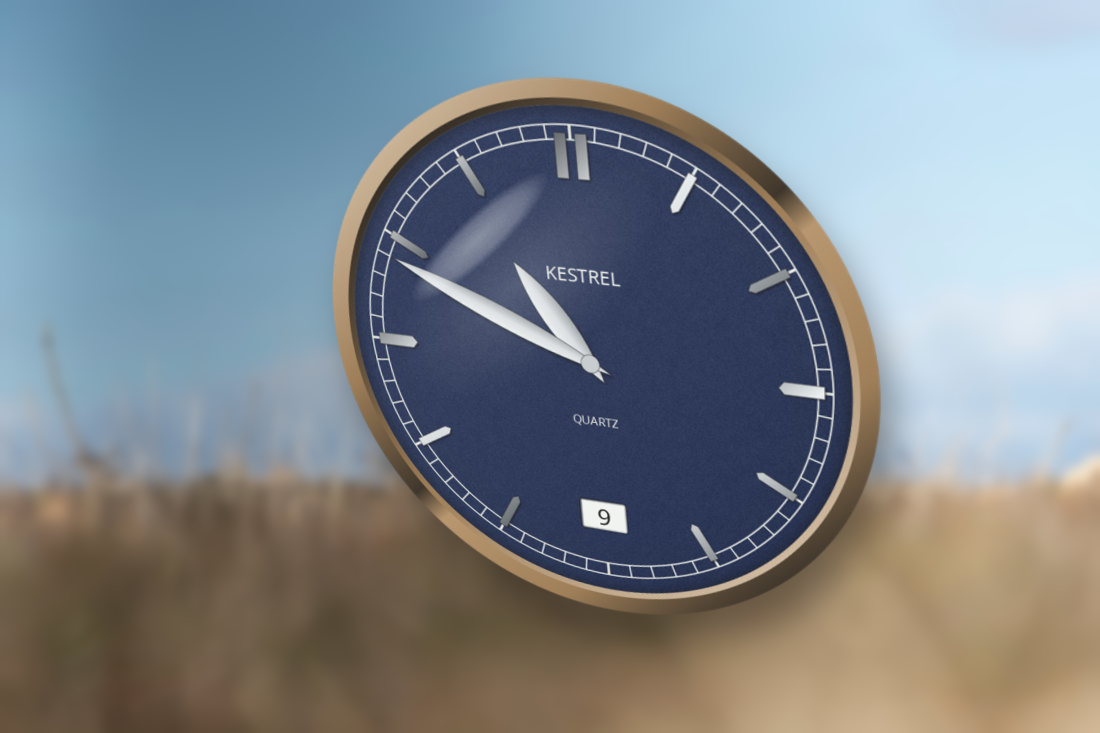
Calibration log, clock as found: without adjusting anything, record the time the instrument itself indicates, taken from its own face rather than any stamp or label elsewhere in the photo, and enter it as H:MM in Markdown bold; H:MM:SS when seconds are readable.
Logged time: **10:49**
